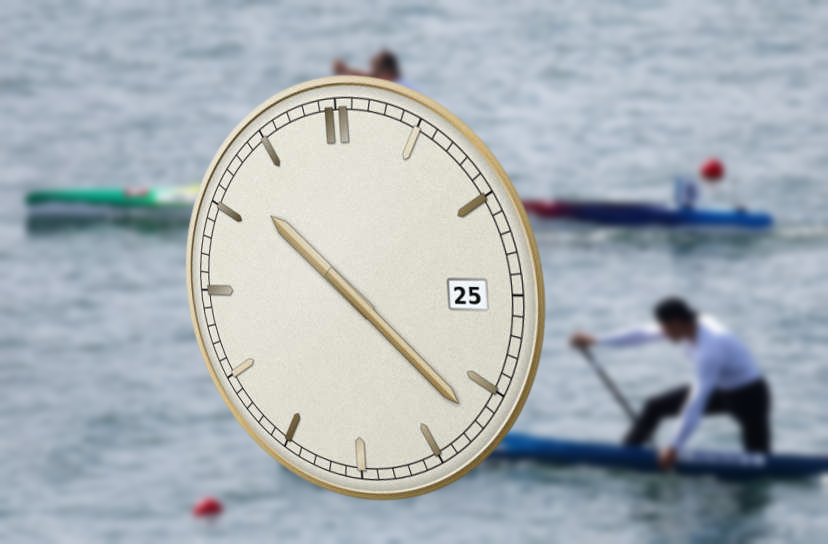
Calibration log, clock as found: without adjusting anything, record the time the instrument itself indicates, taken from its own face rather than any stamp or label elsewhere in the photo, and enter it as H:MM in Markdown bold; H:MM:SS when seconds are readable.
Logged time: **10:22**
